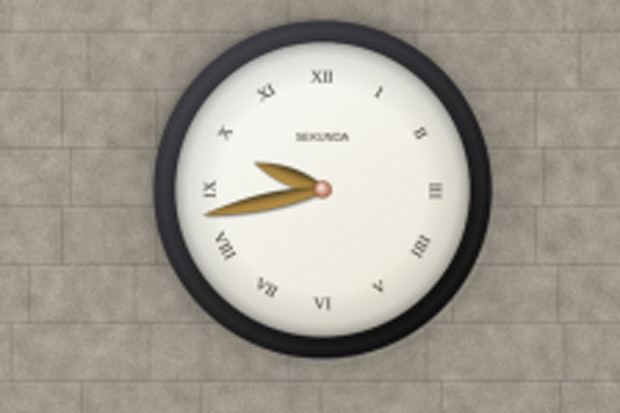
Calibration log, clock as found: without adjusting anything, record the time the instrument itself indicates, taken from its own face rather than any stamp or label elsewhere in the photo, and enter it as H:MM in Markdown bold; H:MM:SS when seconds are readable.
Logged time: **9:43**
